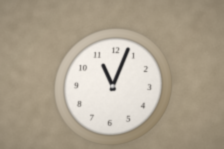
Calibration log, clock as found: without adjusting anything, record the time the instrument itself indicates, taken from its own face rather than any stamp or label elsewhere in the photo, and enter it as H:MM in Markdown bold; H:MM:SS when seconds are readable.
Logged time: **11:03**
